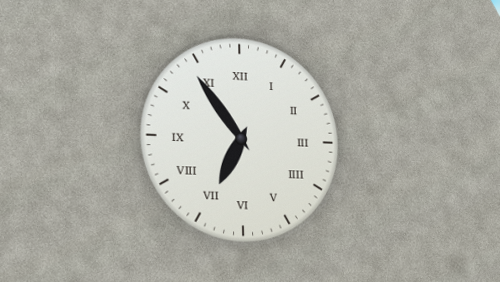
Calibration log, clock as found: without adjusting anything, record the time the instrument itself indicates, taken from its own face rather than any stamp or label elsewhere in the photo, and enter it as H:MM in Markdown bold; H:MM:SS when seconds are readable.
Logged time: **6:54**
